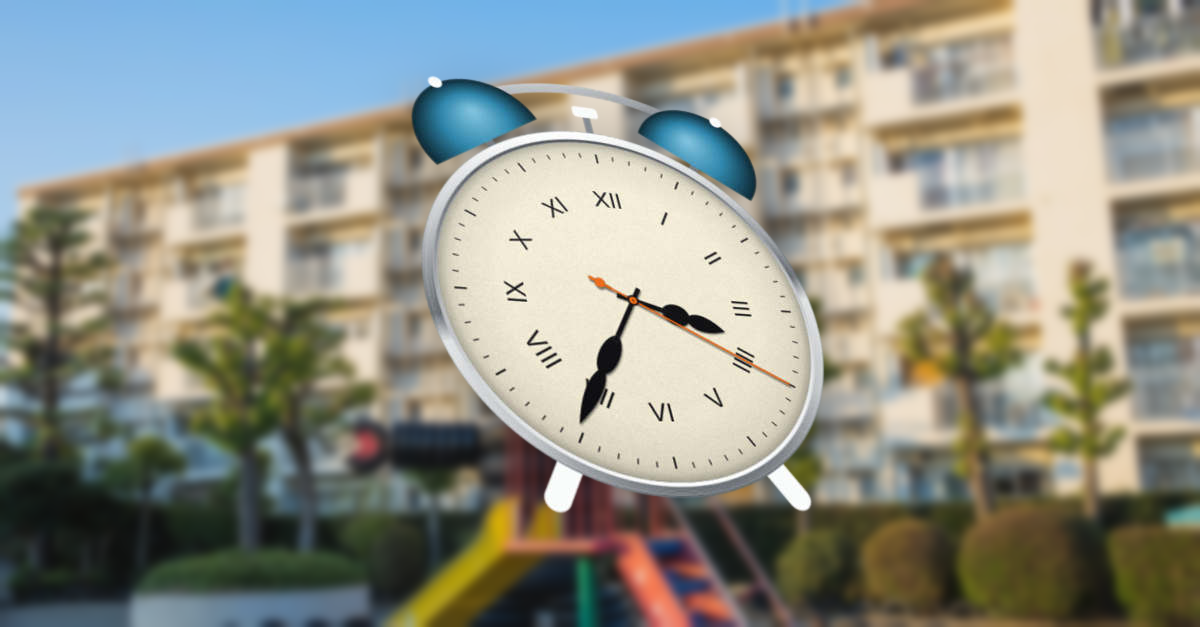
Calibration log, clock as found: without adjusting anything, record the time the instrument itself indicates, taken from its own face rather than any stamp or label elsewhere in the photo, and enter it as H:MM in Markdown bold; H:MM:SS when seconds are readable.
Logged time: **3:35:20**
